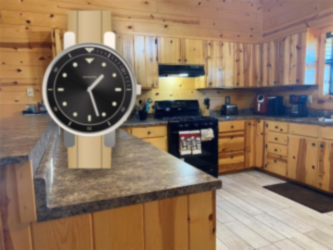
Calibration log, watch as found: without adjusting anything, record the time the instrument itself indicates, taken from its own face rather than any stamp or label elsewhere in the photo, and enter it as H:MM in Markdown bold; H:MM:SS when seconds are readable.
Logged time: **1:27**
